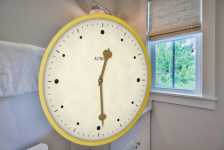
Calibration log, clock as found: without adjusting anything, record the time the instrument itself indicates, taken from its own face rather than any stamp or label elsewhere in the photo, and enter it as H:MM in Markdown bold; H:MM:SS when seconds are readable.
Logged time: **12:29**
